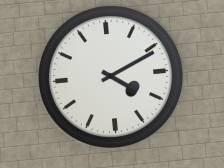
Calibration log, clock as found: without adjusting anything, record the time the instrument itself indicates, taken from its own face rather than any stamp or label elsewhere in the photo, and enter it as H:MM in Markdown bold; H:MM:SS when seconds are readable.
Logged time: **4:11**
